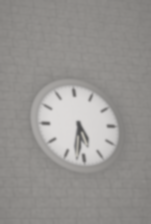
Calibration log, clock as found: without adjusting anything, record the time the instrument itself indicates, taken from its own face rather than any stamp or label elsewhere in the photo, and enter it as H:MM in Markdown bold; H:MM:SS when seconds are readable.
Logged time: **5:32**
